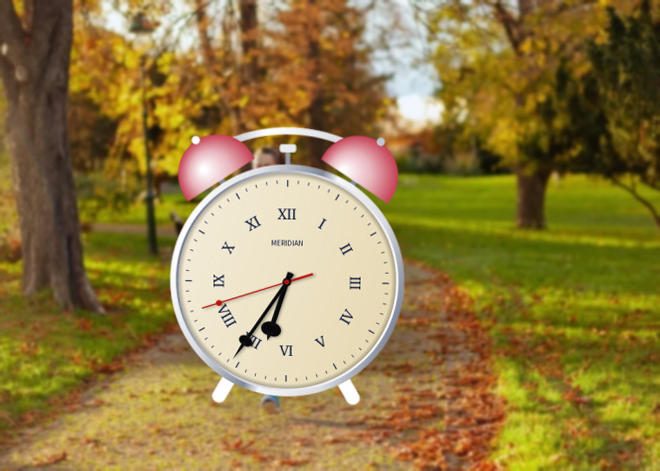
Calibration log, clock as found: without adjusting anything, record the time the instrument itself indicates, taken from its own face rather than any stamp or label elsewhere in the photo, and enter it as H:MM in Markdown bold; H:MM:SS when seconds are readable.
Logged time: **6:35:42**
